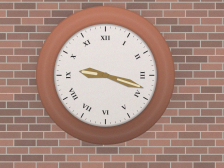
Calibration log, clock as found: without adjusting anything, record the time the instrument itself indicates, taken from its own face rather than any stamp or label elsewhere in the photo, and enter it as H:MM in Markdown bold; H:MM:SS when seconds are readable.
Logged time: **9:18**
